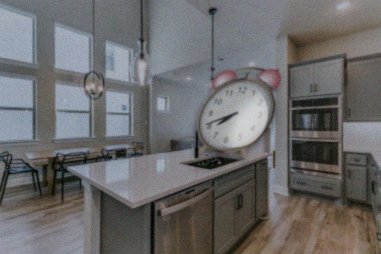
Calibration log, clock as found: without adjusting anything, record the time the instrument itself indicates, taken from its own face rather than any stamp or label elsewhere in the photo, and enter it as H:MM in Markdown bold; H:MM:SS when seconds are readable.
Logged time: **7:41**
